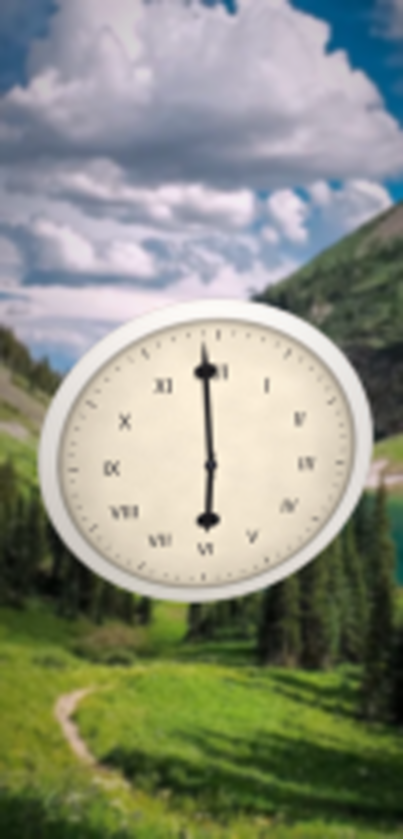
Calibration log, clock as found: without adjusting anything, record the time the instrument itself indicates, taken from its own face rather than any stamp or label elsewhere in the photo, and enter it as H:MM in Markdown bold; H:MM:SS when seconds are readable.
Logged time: **5:59**
